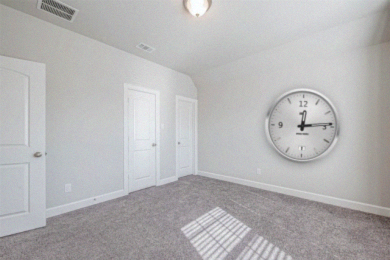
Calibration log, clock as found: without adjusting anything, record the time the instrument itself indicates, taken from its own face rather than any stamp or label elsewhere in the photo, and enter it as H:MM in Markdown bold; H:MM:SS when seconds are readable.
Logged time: **12:14**
